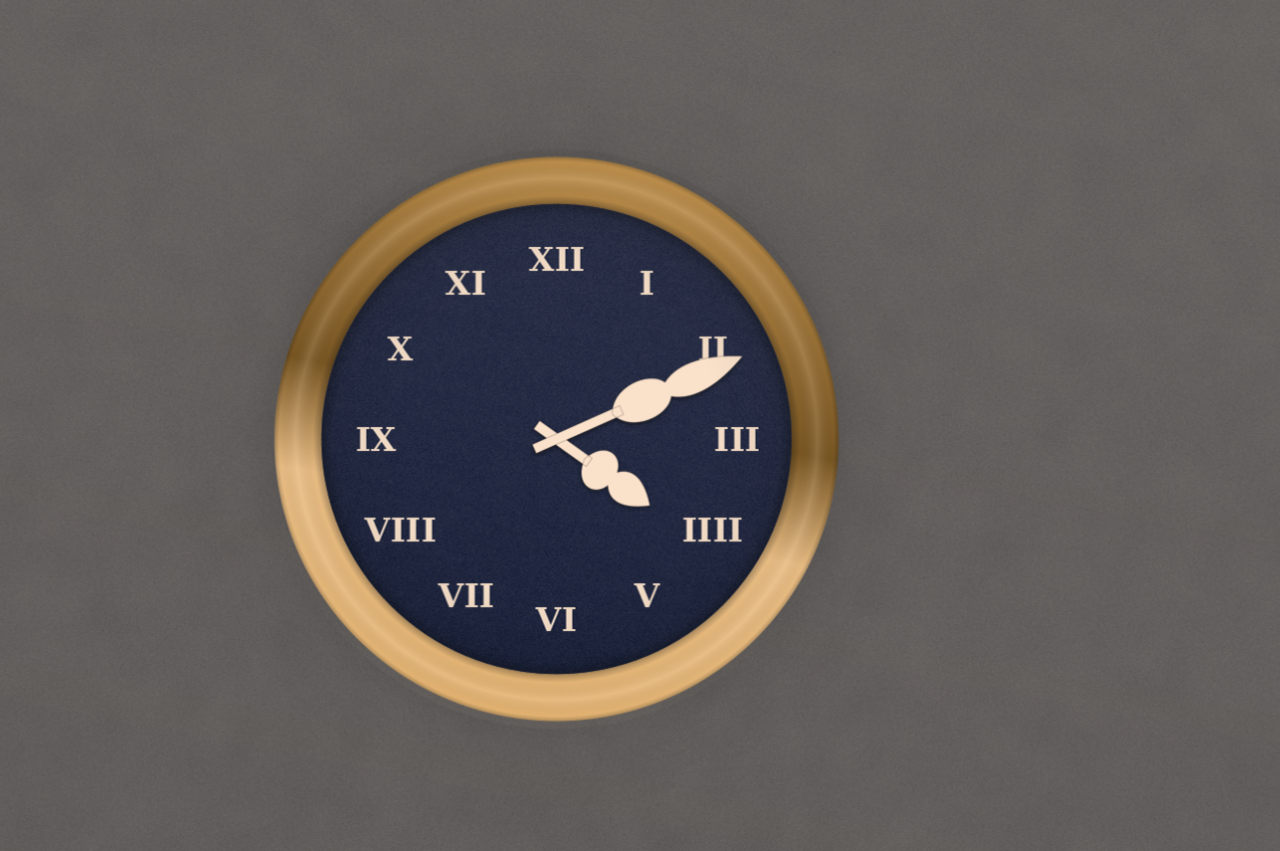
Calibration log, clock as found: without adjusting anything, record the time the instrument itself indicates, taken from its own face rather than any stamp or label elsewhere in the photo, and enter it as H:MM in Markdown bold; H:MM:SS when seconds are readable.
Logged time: **4:11**
